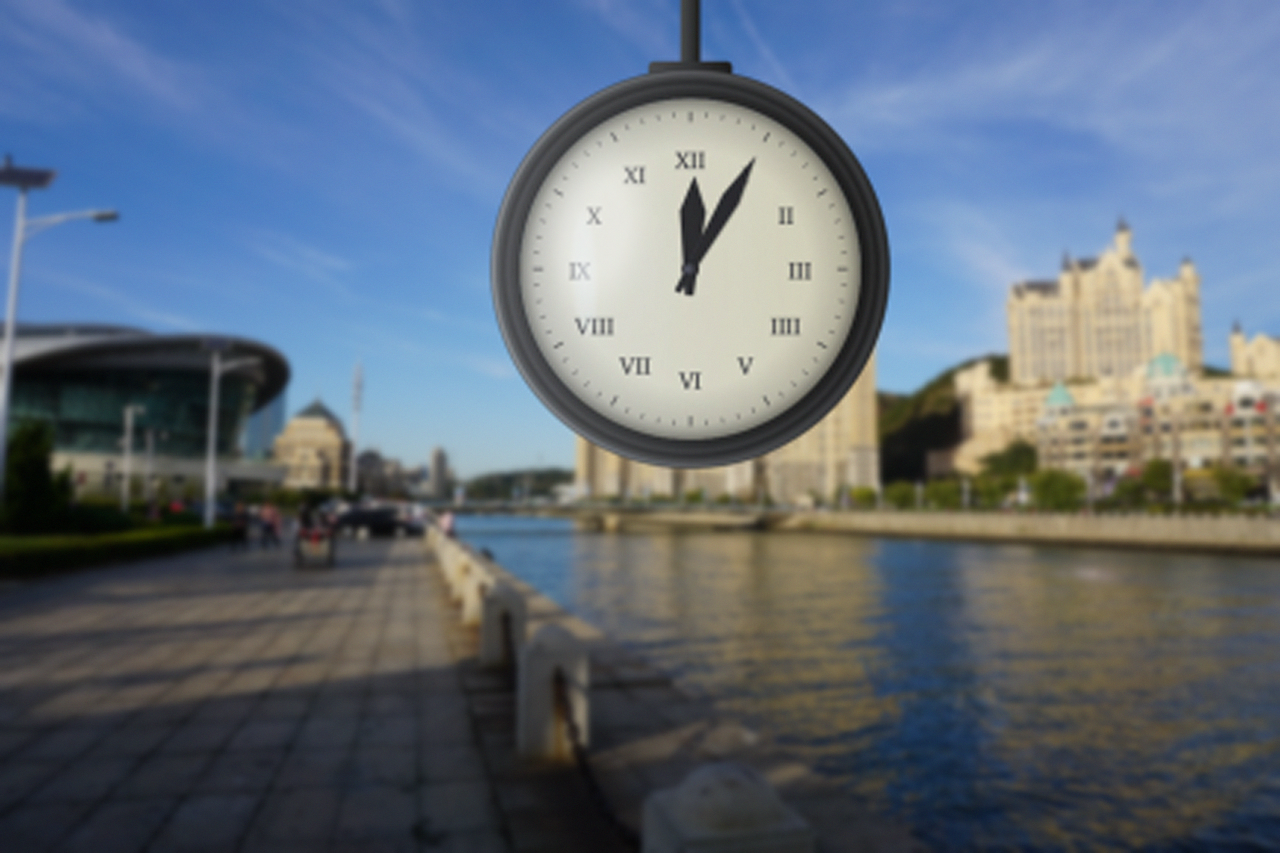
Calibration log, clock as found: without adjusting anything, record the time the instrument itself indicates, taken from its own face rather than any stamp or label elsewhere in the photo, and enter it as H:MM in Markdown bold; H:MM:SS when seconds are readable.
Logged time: **12:05**
